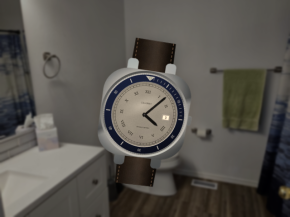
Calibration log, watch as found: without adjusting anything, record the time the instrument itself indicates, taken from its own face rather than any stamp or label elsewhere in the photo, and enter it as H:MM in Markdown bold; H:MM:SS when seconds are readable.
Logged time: **4:07**
